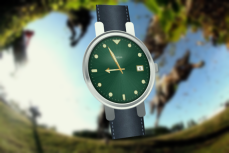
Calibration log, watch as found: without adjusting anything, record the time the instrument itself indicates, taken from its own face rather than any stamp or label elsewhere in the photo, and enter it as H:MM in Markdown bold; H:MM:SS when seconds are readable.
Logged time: **8:56**
